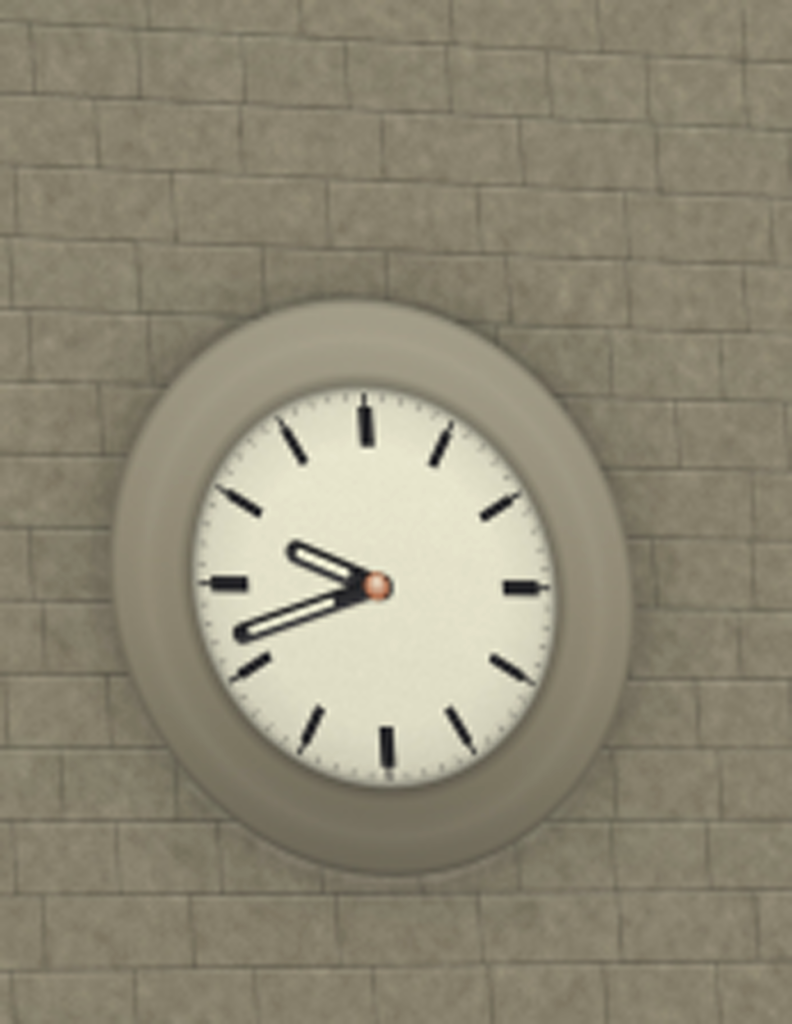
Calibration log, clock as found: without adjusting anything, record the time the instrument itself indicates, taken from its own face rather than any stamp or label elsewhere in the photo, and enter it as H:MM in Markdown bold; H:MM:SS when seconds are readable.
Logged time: **9:42**
